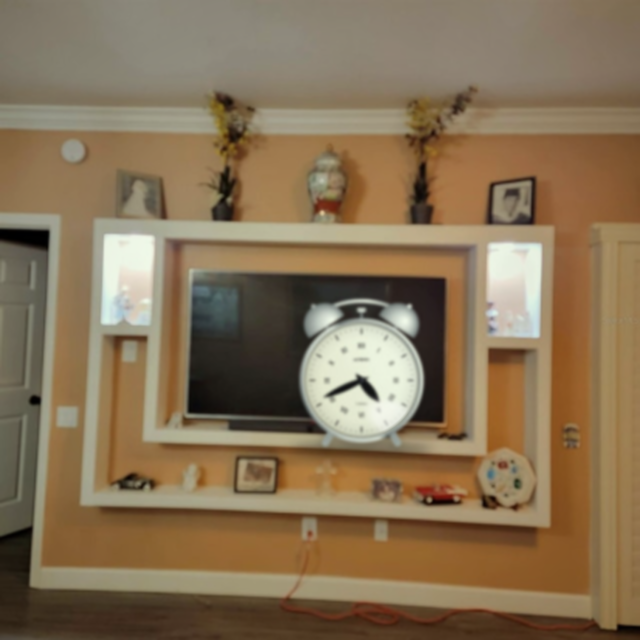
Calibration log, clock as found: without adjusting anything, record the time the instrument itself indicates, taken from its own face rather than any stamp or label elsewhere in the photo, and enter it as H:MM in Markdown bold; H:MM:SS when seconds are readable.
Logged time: **4:41**
